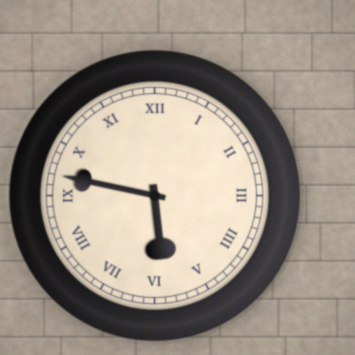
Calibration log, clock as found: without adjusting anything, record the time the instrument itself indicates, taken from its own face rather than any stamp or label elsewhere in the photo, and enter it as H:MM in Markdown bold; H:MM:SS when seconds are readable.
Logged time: **5:47**
